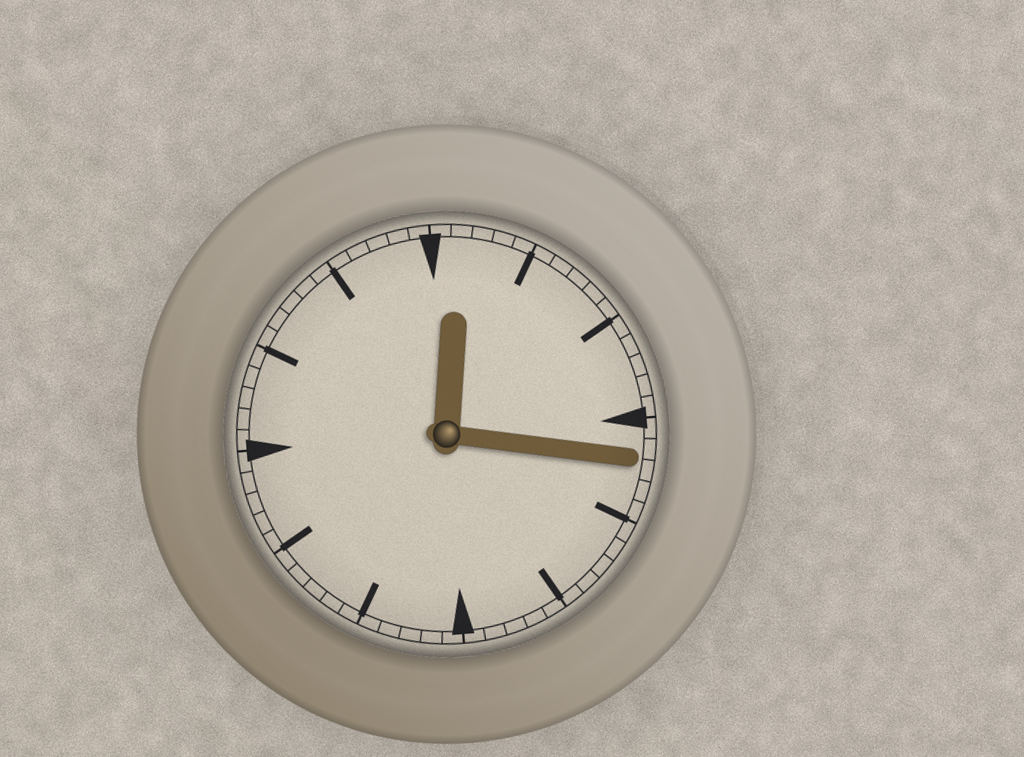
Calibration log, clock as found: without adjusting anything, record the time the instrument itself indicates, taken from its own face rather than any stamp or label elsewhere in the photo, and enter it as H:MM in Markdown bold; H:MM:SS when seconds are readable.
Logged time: **12:17**
